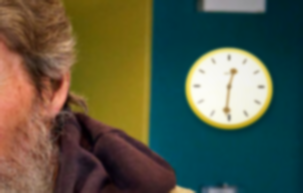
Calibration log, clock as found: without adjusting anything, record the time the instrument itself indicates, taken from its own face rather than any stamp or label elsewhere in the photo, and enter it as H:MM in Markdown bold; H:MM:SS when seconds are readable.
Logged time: **12:31**
